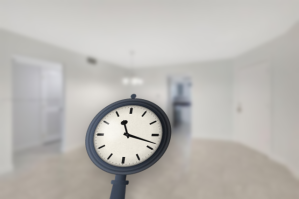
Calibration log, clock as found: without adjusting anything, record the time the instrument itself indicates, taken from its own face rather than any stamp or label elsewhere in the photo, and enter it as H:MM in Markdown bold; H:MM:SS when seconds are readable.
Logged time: **11:18**
